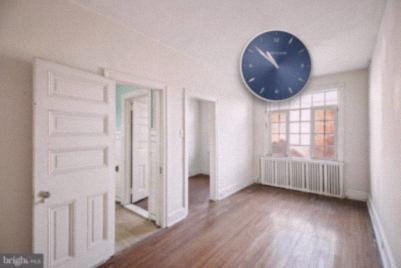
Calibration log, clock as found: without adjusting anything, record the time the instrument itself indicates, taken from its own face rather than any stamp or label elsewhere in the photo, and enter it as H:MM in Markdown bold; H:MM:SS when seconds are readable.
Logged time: **10:52**
